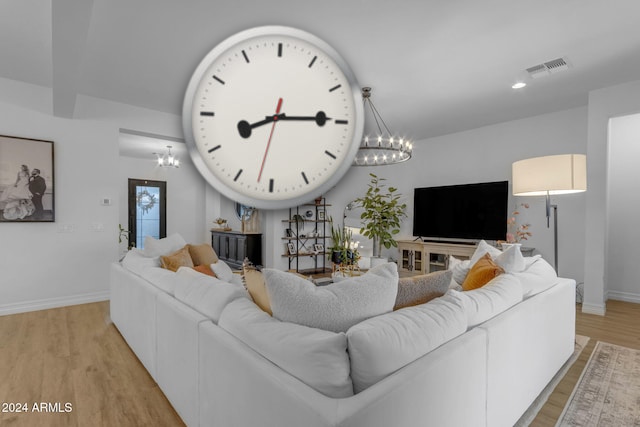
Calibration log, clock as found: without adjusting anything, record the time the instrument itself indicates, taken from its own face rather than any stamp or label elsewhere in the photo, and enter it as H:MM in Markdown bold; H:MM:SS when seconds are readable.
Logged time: **8:14:32**
